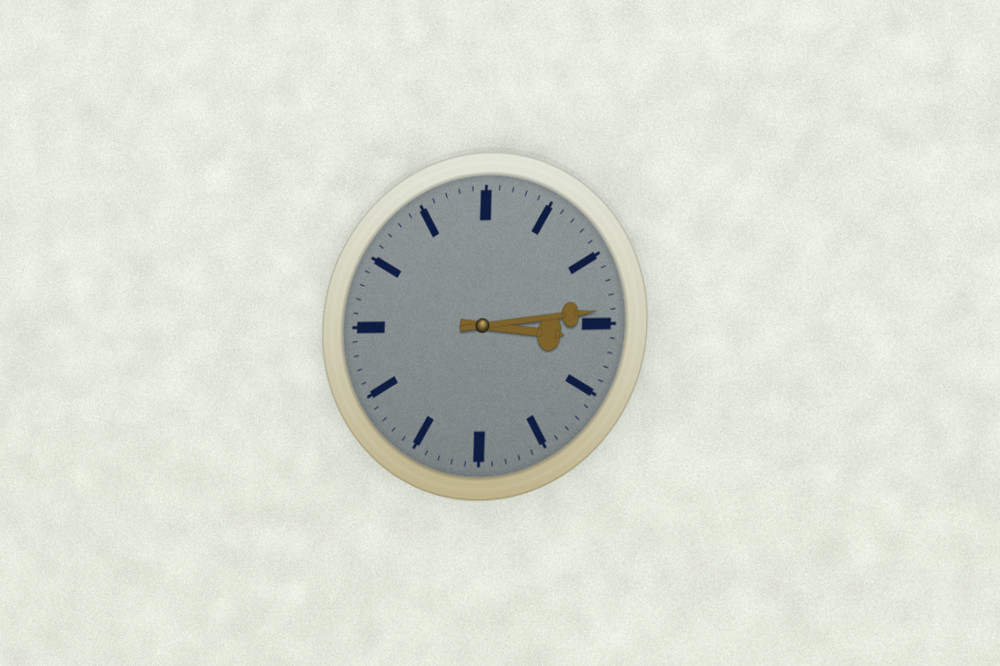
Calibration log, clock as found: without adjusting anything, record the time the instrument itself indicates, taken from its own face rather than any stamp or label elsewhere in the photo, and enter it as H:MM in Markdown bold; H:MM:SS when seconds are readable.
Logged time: **3:14**
